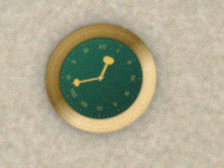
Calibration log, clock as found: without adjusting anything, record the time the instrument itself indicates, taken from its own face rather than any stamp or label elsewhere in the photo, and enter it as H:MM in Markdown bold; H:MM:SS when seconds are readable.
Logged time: **12:43**
